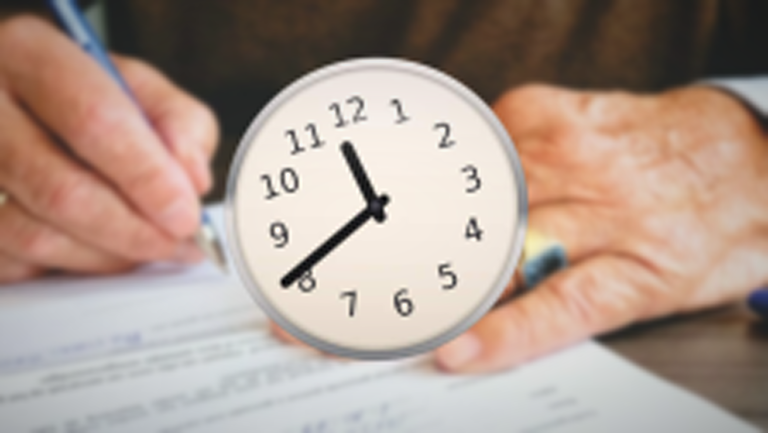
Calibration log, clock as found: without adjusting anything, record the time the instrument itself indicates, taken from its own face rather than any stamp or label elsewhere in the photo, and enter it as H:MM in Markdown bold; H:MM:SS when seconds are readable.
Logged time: **11:41**
